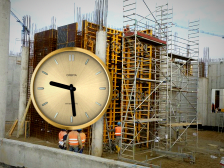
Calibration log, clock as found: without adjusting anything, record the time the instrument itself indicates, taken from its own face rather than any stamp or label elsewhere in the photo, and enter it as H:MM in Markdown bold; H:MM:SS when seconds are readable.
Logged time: **9:29**
